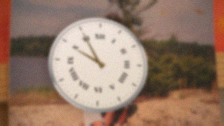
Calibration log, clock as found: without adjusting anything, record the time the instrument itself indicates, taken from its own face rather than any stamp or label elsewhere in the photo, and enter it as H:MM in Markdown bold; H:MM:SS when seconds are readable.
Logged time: **9:55**
